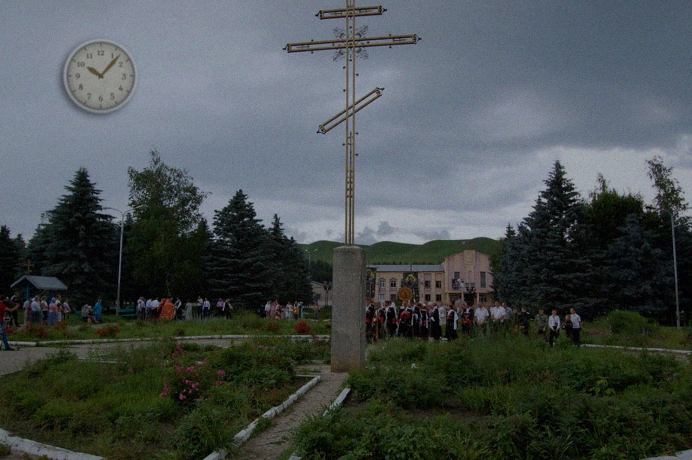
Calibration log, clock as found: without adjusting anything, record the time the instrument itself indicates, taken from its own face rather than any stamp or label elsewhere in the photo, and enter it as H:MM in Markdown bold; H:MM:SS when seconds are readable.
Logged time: **10:07**
